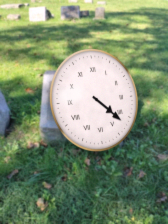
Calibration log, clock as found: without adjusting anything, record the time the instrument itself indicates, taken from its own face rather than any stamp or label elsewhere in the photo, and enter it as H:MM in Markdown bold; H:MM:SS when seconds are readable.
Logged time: **4:22**
